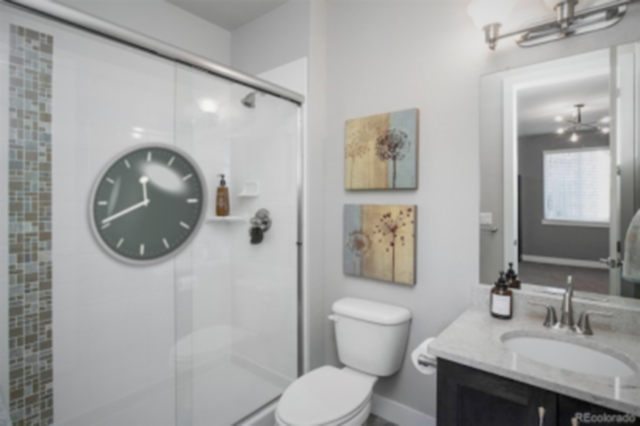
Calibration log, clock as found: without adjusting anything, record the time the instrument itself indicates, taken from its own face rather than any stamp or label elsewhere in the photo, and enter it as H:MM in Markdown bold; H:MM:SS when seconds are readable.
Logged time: **11:41**
